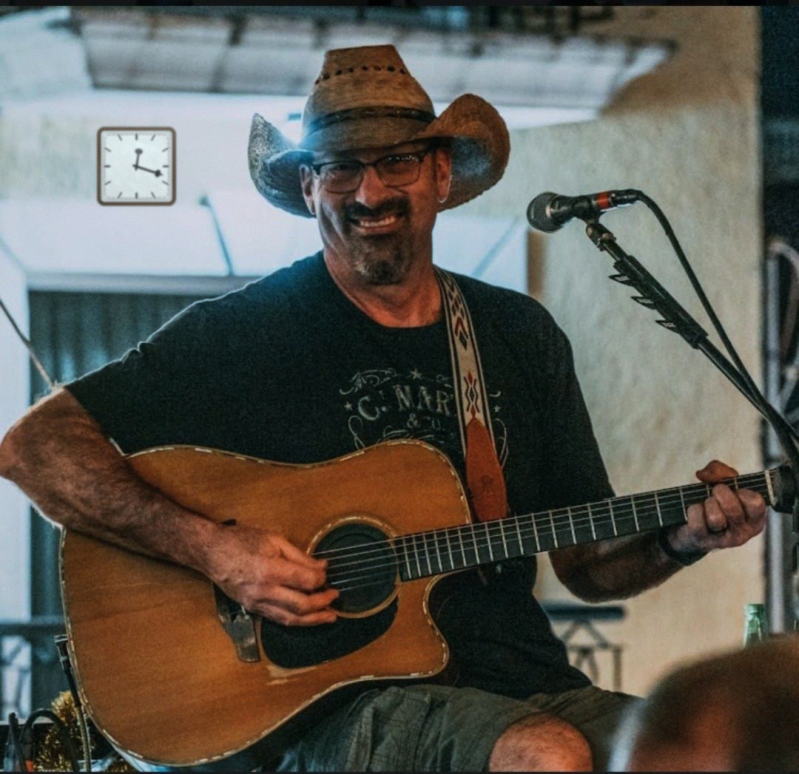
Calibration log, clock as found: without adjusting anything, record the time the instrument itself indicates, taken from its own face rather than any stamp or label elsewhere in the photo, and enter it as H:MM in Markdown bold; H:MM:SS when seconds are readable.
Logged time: **12:18**
